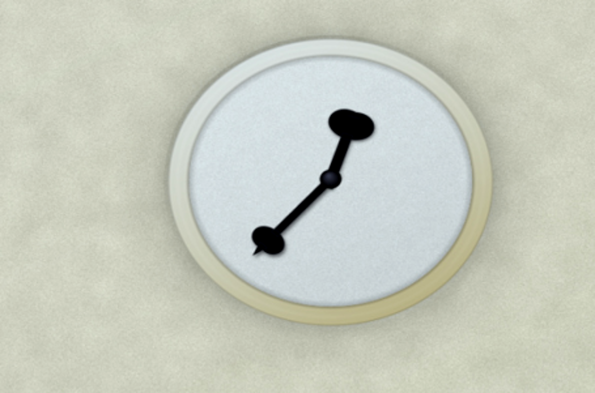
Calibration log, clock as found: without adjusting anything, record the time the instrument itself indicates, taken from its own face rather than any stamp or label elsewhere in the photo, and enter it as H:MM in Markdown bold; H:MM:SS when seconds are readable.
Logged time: **12:37**
